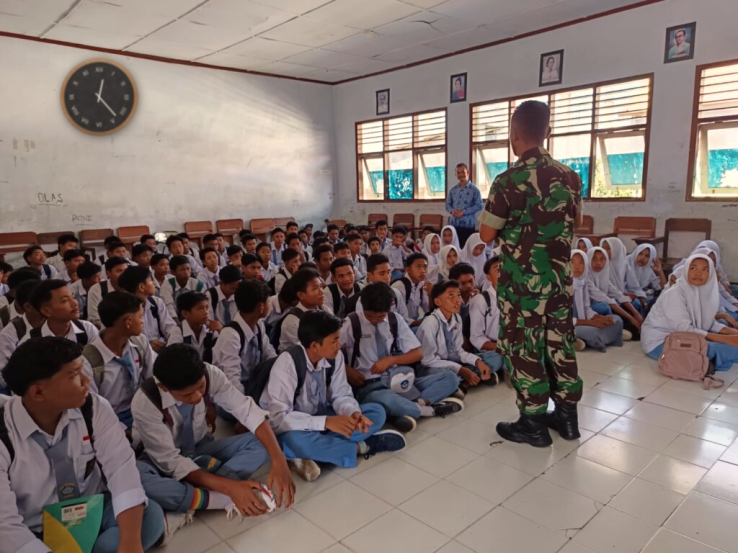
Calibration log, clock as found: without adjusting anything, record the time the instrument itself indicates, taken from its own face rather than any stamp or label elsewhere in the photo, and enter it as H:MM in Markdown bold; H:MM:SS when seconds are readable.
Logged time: **12:23**
